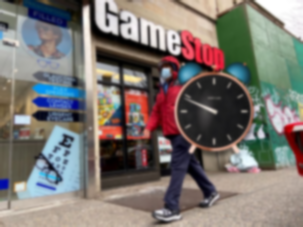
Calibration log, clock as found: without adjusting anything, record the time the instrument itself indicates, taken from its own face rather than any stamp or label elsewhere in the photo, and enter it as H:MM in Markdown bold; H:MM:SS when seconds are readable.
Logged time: **9:49**
